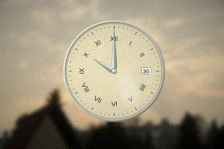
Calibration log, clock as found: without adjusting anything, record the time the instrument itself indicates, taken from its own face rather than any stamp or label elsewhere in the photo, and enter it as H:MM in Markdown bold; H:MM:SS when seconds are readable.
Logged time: **10:00**
